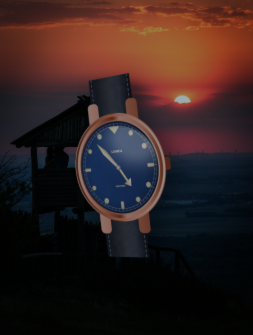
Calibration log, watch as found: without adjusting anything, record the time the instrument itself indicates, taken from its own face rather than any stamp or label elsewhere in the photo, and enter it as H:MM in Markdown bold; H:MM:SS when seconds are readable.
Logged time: **4:53**
